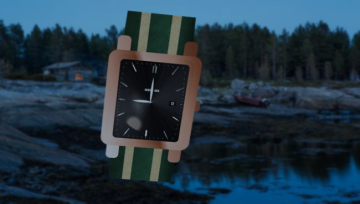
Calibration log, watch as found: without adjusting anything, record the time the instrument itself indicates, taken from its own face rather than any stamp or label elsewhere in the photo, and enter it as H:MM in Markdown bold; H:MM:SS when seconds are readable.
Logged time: **9:00**
